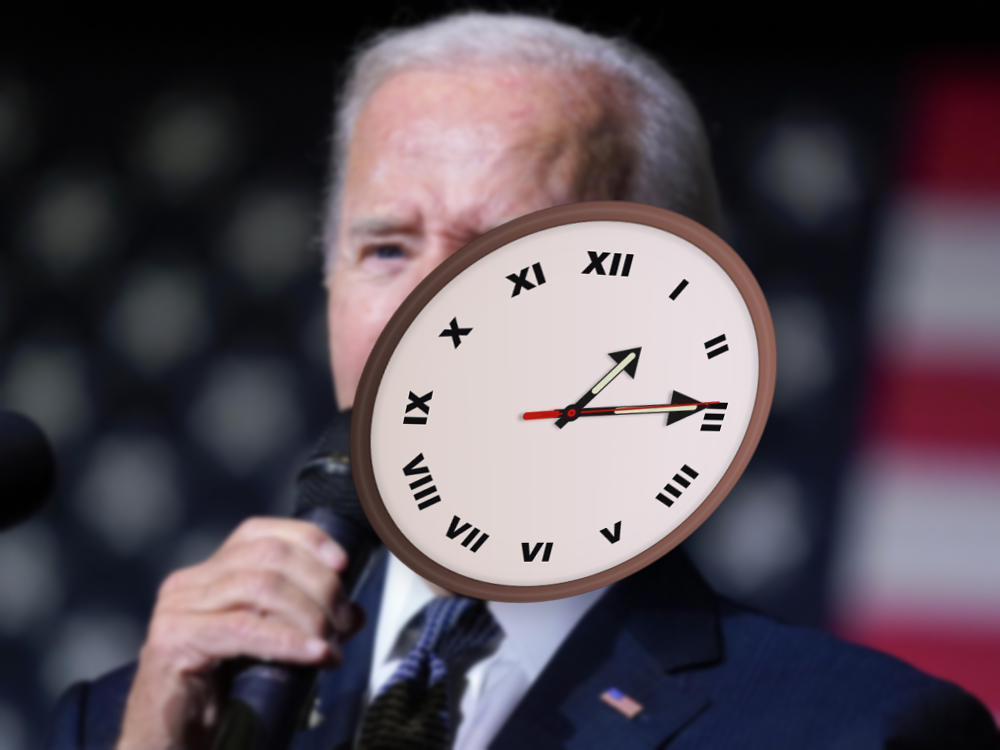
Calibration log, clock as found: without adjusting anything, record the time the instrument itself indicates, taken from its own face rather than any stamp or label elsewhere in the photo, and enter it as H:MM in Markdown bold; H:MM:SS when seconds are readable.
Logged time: **1:14:14**
